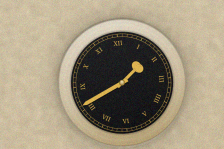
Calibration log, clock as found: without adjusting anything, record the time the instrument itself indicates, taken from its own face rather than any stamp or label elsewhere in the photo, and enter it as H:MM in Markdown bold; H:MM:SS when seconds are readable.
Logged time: **1:41**
